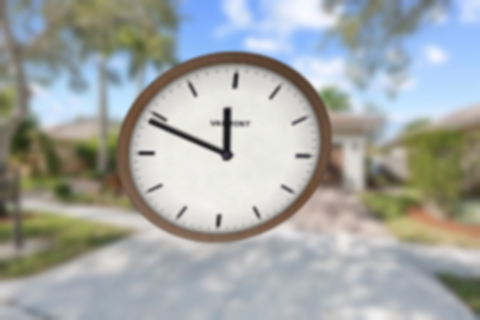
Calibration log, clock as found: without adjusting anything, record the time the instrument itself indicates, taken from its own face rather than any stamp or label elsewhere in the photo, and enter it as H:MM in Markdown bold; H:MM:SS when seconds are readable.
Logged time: **11:49**
